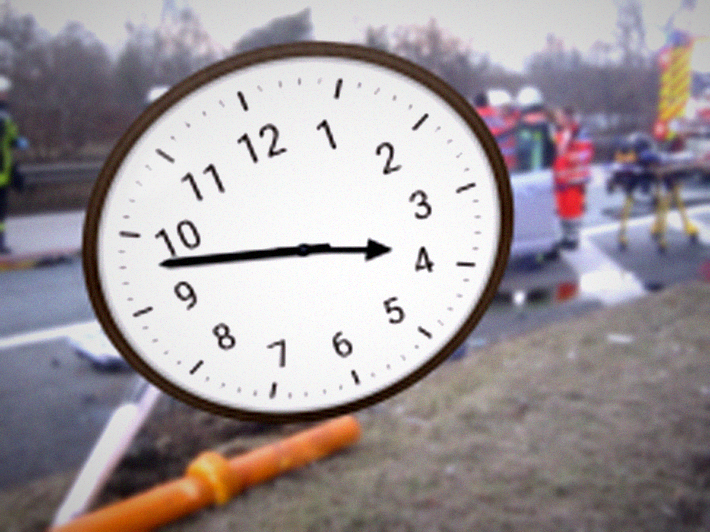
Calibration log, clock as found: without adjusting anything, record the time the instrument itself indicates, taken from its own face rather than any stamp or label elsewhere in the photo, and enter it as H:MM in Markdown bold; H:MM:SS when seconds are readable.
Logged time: **3:48**
